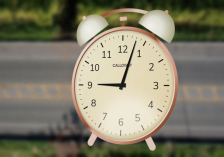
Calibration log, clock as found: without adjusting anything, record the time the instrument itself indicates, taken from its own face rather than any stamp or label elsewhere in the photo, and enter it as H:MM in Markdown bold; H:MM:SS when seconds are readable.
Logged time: **9:03**
